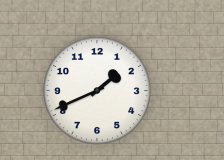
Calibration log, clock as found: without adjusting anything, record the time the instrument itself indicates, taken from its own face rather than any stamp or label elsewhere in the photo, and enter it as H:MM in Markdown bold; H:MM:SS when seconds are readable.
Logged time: **1:41**
